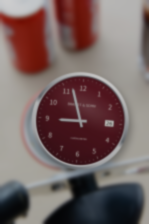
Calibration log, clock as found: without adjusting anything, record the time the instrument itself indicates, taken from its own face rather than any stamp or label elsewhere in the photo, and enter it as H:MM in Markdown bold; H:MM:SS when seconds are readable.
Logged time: **8:57**
